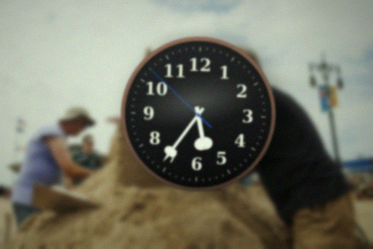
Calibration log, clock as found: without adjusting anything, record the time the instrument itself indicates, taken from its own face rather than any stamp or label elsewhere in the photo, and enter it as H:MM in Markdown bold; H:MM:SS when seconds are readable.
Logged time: **5:35:52**
